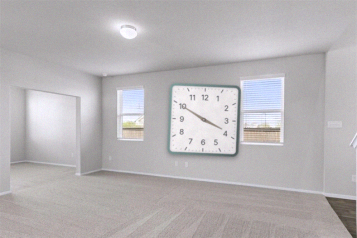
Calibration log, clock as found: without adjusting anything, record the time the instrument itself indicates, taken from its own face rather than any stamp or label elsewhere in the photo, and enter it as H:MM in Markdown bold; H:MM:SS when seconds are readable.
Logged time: **3:50**
